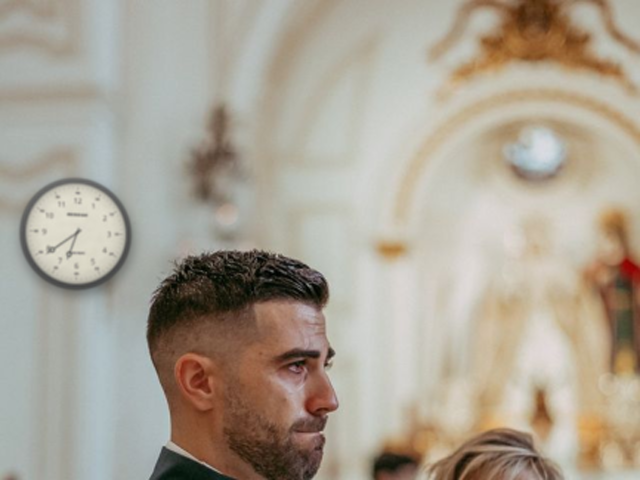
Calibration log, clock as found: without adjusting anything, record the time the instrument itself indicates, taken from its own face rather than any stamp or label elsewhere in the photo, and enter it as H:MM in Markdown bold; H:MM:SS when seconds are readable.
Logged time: **6:39**
